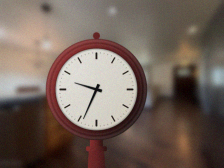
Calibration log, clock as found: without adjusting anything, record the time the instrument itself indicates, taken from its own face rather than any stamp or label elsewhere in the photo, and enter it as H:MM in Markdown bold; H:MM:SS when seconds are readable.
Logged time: **9:34**
